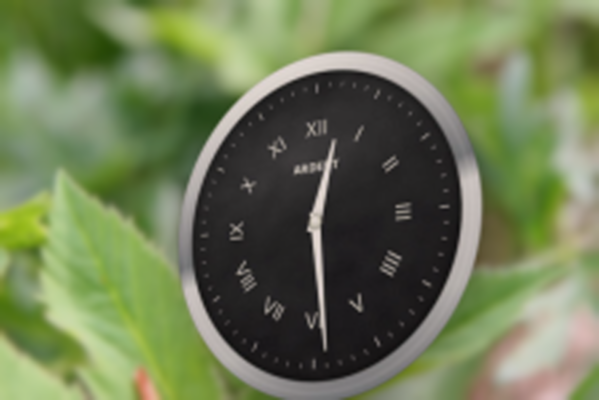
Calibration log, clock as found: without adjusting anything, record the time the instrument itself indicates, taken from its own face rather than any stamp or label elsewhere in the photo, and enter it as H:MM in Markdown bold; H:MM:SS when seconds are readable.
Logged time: **12:29**
